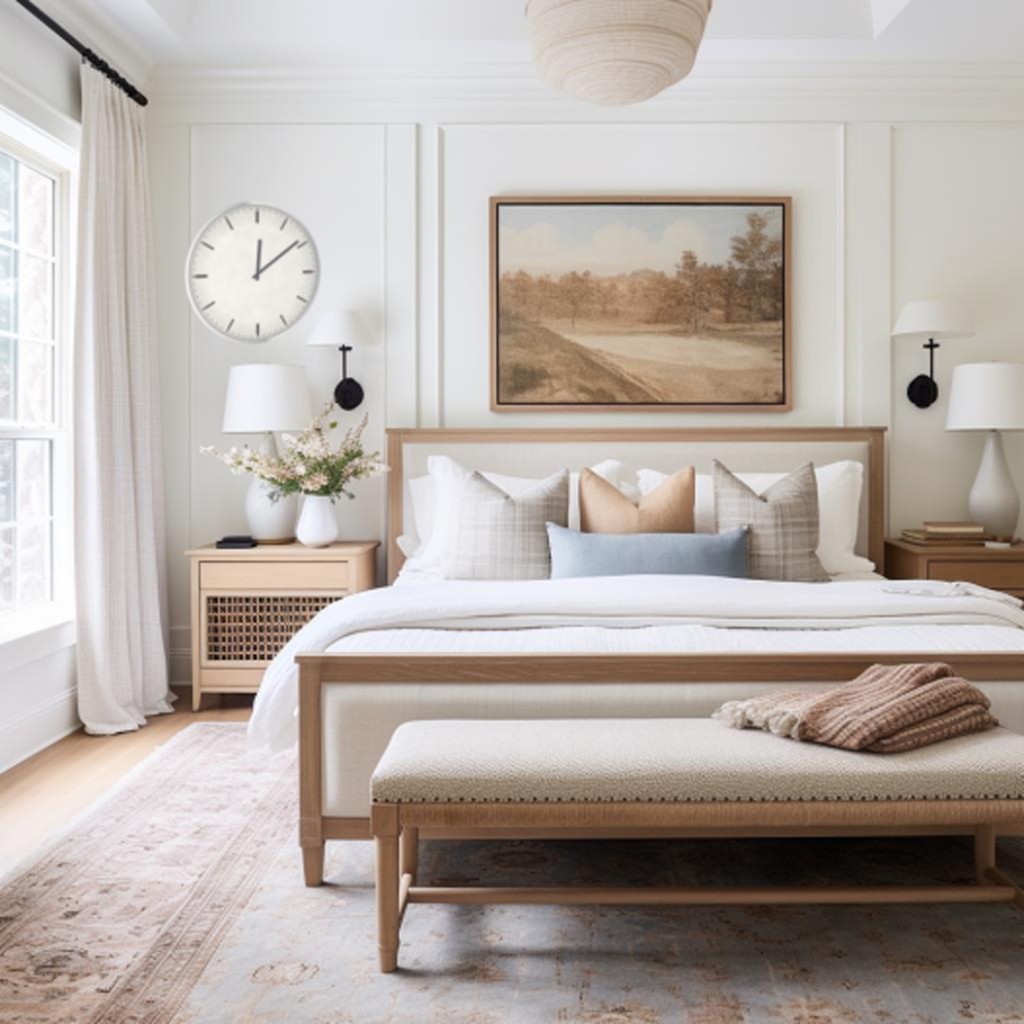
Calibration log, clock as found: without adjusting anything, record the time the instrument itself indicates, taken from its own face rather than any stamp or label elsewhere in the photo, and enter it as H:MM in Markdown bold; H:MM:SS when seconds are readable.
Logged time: **12:09**
